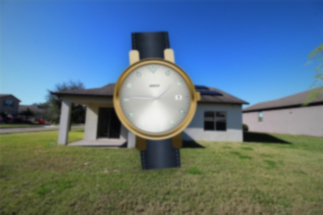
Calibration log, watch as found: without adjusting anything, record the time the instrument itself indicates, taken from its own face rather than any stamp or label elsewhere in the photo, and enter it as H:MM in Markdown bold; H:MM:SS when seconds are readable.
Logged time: **1:46**
